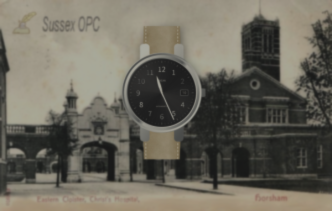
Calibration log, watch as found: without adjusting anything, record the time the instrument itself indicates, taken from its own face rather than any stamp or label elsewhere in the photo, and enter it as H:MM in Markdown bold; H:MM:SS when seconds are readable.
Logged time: **11:26**
